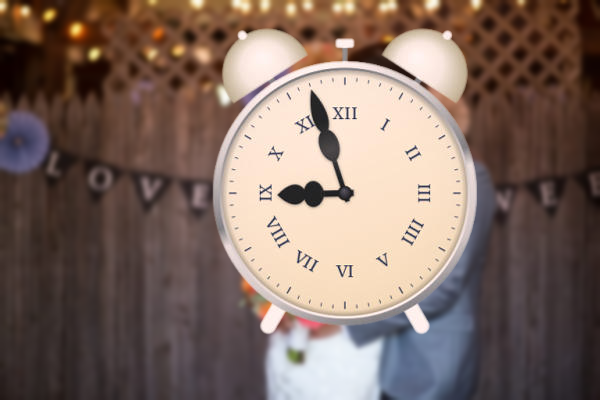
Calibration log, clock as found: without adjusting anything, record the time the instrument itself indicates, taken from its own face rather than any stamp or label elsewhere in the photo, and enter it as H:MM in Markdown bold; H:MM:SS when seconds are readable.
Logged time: **8:57**
